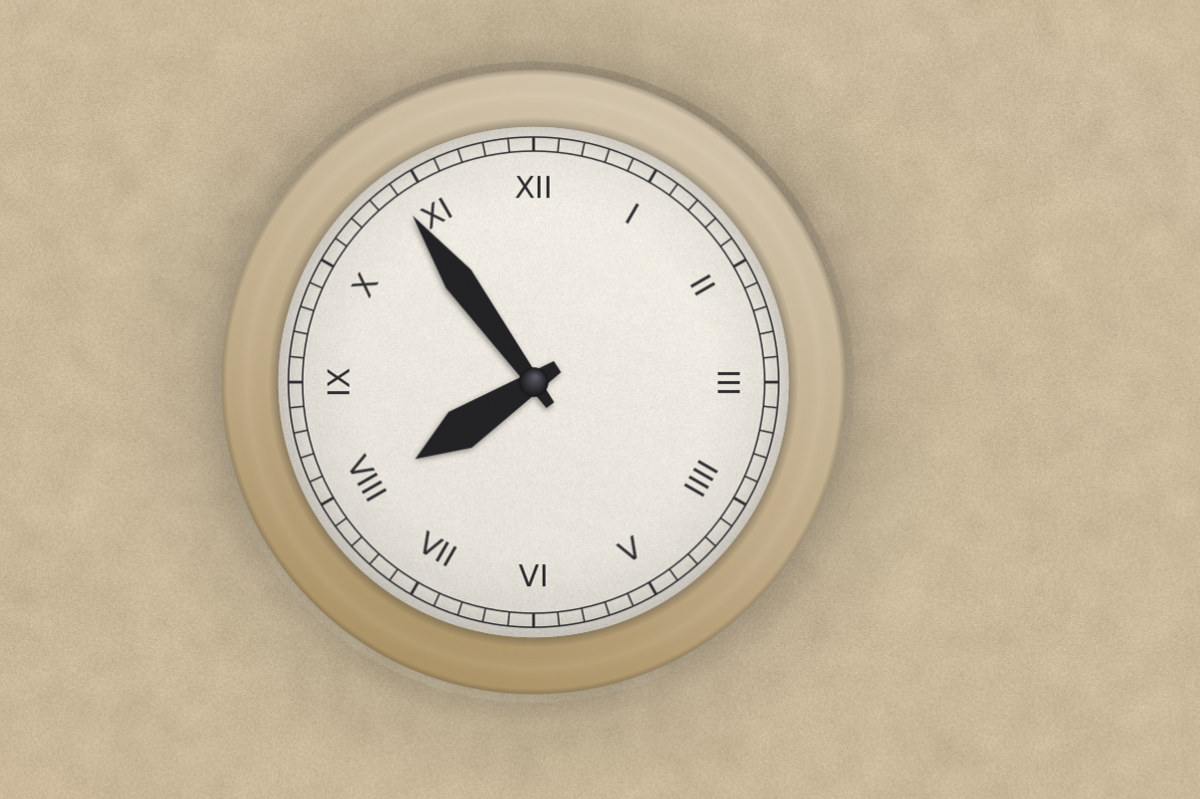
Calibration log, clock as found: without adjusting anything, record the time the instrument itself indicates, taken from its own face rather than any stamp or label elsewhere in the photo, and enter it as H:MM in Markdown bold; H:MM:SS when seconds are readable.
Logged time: **7:54**
